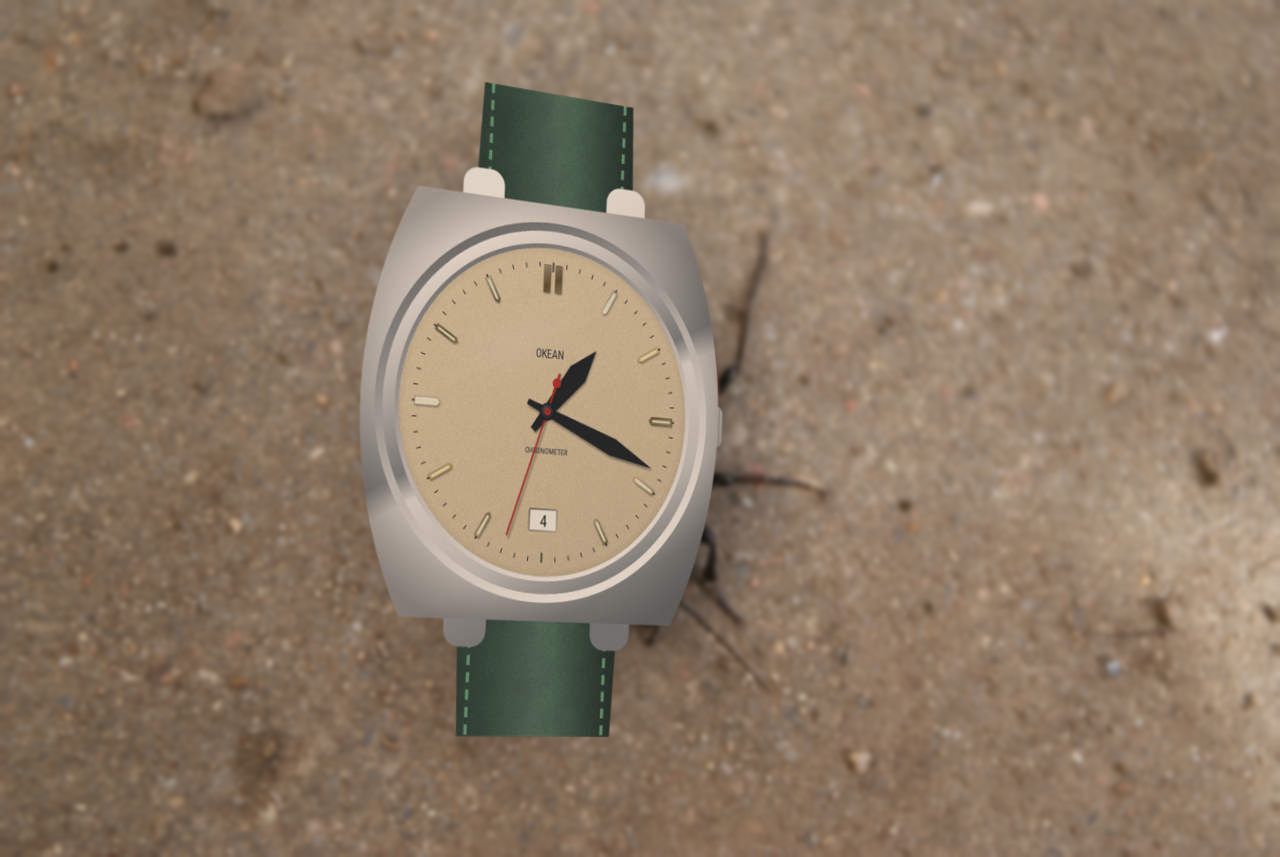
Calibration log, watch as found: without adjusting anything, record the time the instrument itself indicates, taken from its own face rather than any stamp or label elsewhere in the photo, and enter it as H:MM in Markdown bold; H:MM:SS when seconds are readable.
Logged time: **1:18:33**
